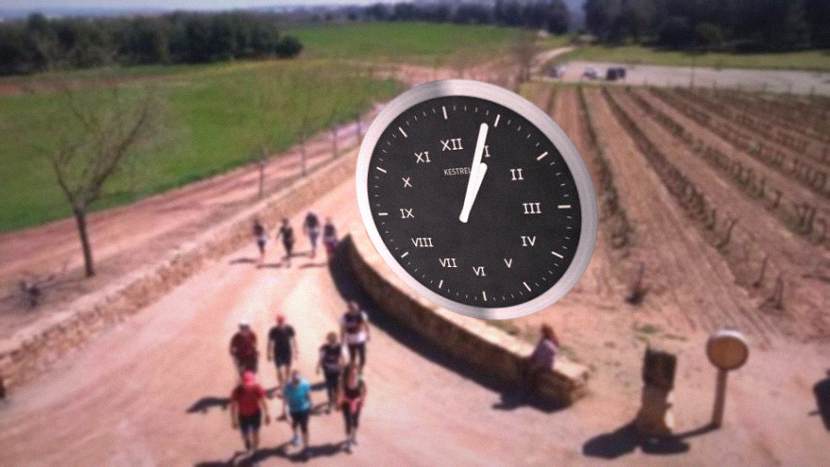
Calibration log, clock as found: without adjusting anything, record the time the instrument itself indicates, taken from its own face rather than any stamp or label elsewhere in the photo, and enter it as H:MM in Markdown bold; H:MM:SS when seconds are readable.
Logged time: **1:04**
